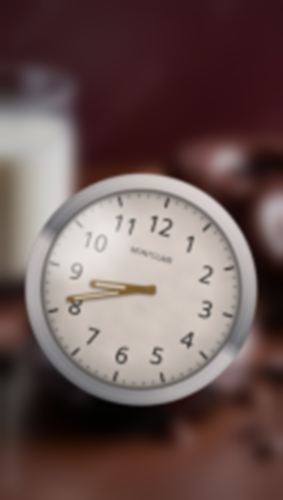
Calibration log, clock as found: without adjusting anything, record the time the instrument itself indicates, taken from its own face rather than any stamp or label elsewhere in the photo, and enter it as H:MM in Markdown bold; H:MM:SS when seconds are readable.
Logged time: **8:41**
